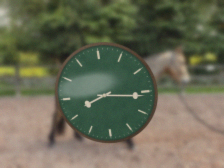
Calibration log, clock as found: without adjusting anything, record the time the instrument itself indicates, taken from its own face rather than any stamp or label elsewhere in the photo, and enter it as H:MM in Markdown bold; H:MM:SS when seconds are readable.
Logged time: **8:16**
